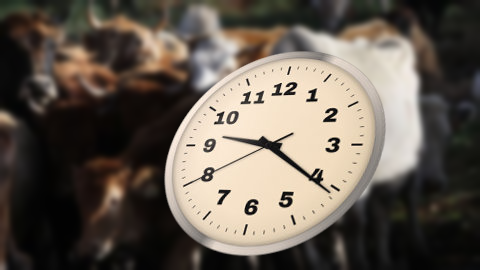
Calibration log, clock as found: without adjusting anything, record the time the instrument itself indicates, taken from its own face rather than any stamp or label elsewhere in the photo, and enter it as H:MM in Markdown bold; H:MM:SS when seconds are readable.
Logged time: **9:20:40**
